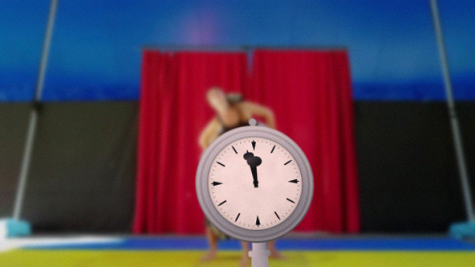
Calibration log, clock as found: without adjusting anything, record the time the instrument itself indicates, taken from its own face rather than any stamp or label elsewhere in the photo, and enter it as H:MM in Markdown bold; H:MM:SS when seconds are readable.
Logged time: **11:58**
